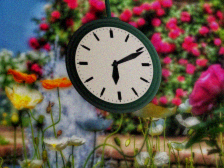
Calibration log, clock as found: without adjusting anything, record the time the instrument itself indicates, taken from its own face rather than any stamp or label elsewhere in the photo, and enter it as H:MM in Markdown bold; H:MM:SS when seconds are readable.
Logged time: **6:11**
